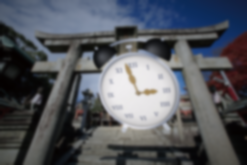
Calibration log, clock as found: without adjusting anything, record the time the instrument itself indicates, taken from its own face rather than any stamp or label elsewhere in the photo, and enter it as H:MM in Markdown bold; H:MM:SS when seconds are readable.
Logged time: **2:58**
